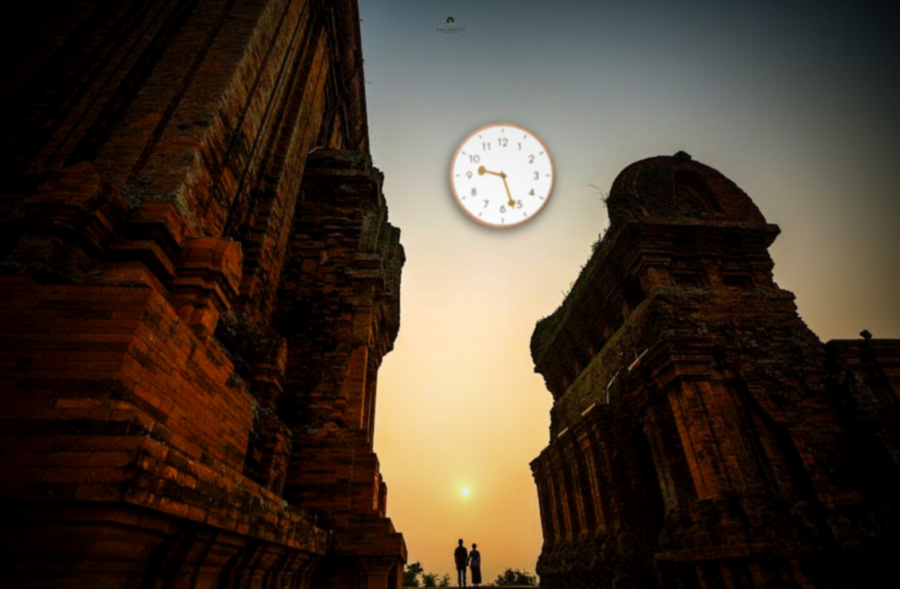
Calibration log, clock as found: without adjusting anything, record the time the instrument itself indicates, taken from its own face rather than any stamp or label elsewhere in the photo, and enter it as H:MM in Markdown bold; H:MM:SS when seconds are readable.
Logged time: **9:27**
